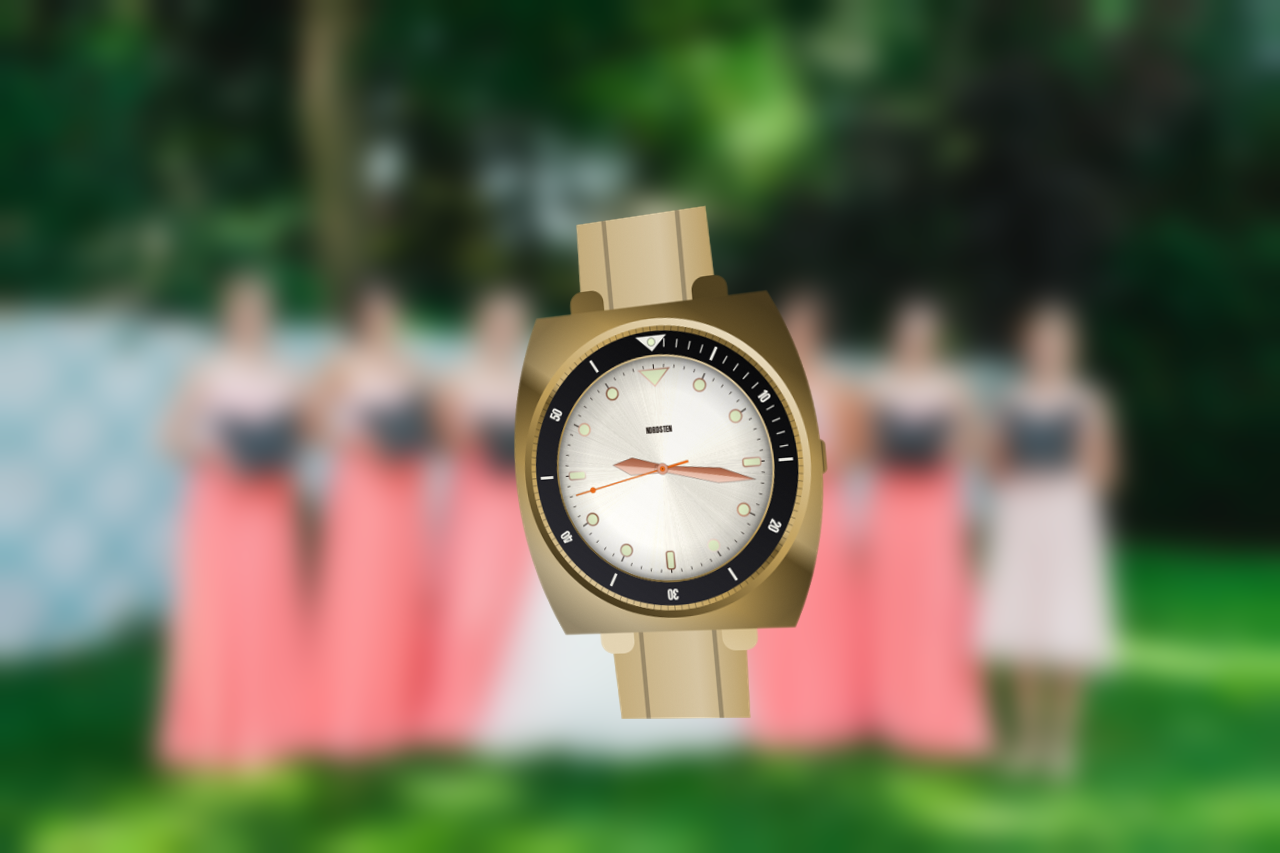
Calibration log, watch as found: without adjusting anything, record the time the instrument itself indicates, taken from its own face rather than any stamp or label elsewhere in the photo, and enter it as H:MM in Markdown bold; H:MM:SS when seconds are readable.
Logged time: **9:16:43**
